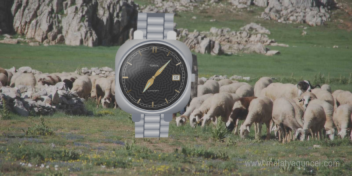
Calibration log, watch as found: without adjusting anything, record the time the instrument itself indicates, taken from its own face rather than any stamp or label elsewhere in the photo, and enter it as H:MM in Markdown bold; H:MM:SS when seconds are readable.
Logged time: **7:07**
